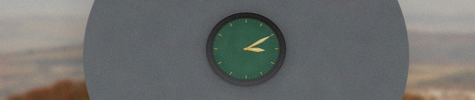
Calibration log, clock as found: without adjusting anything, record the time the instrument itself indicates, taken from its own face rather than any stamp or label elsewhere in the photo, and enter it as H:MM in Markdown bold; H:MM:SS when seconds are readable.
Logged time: **3:10**
